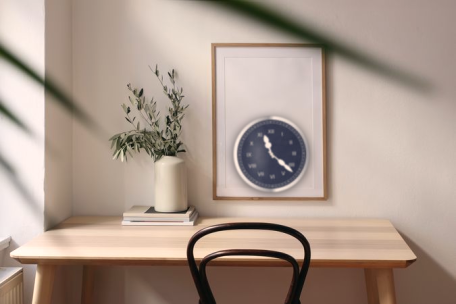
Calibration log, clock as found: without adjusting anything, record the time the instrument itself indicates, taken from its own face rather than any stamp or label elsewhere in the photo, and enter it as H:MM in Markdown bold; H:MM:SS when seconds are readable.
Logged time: **11:22**
